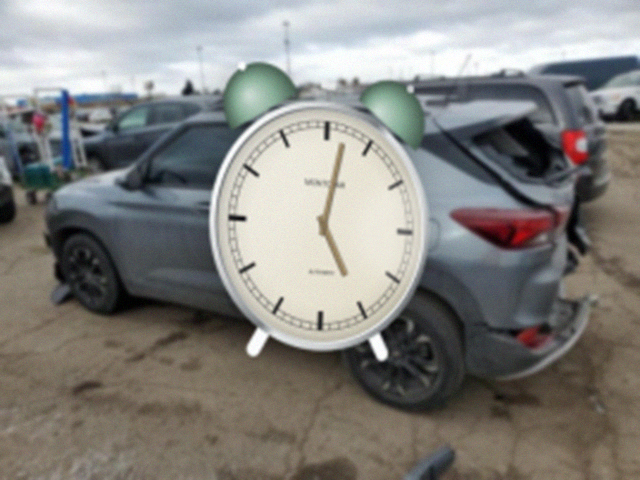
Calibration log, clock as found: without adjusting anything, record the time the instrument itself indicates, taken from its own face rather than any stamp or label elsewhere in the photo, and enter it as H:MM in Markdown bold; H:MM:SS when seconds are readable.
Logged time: **5:02**
